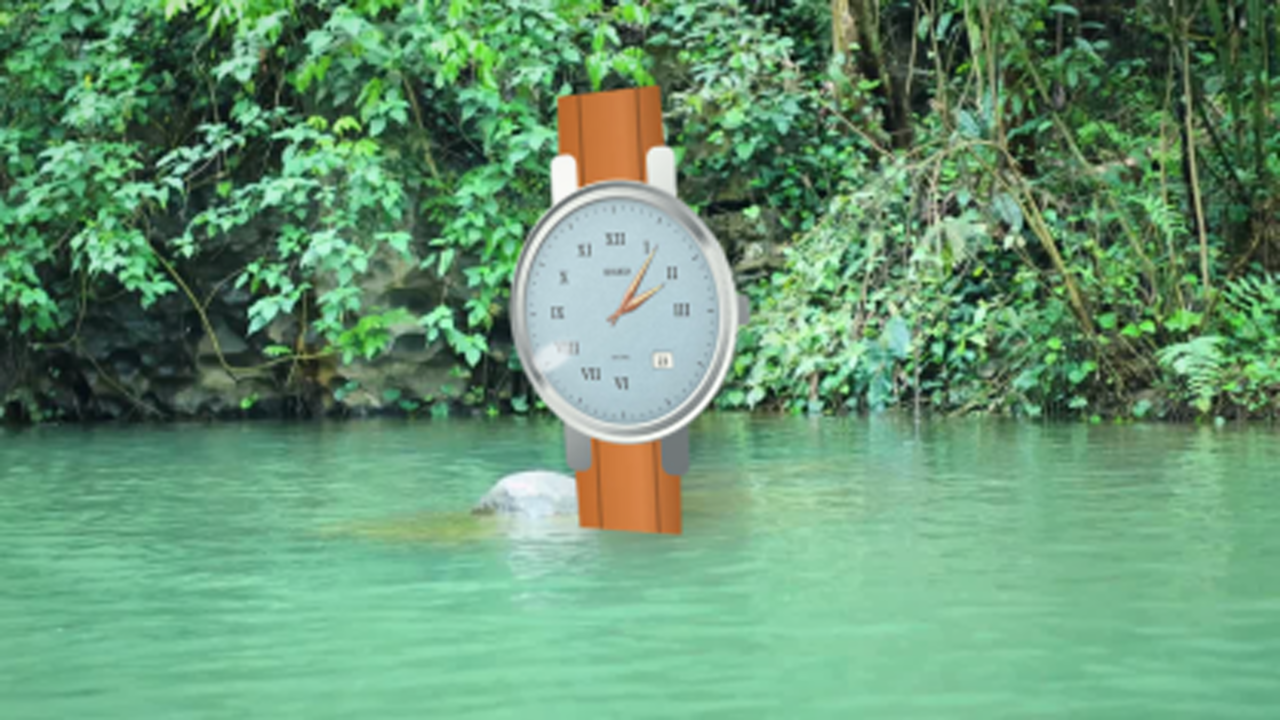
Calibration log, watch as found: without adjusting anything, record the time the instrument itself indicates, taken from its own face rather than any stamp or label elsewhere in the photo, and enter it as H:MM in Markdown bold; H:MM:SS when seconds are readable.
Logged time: **2:06**
